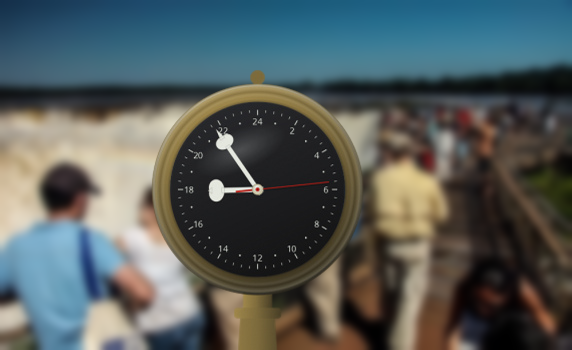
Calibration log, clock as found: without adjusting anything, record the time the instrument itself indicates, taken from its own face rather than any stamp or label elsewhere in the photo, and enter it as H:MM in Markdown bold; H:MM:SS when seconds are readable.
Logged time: **17:54:14**
